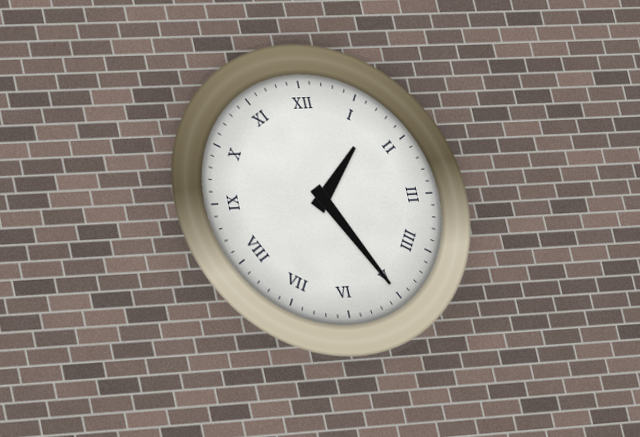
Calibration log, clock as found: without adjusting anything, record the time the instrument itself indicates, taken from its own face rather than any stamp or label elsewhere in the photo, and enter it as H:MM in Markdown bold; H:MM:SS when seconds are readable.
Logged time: **1:25**
